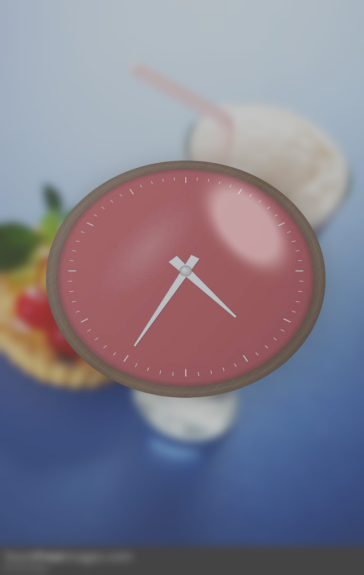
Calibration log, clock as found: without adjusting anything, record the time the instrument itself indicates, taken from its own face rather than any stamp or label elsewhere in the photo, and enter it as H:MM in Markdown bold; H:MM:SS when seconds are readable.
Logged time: **4:35**
